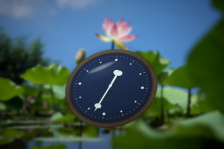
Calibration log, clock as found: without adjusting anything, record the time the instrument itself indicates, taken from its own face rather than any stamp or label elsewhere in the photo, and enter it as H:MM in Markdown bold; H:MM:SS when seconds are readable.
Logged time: **12:33**
